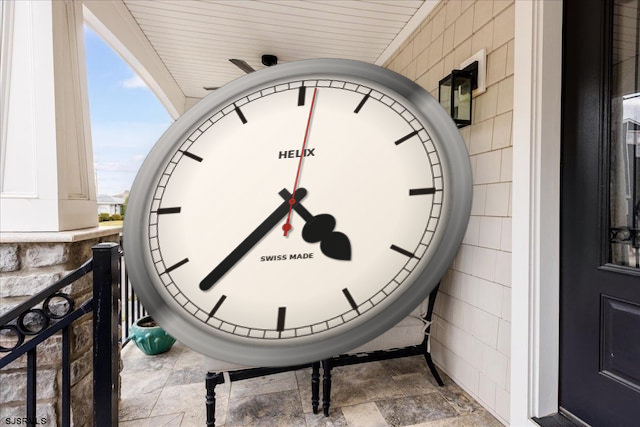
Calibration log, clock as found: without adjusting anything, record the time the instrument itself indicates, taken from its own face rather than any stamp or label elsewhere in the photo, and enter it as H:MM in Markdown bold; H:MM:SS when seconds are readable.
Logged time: **4:37:01**
